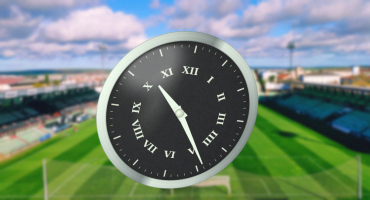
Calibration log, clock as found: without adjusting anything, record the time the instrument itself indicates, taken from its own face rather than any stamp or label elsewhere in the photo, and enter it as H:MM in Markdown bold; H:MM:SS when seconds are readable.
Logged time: **10:24**
